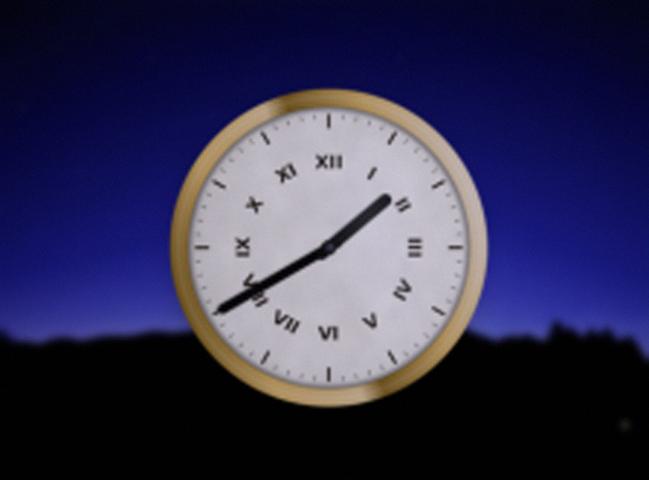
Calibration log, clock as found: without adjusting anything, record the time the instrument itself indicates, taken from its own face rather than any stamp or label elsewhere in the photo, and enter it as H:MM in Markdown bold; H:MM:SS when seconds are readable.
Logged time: **1:40**
